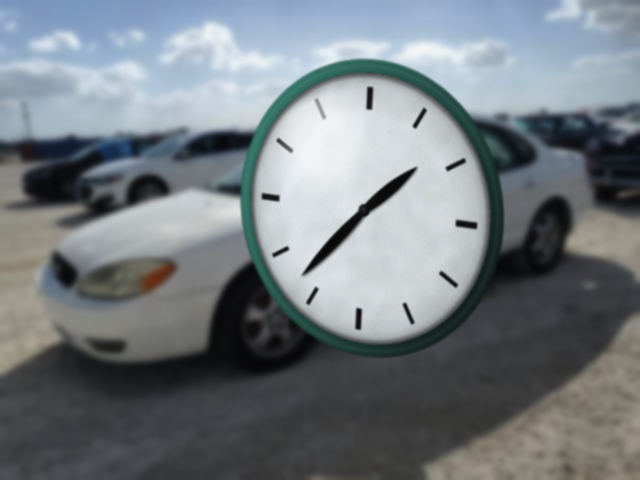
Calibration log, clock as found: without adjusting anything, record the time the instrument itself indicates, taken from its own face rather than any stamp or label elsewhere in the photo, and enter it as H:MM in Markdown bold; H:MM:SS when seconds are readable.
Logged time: **1:37**
